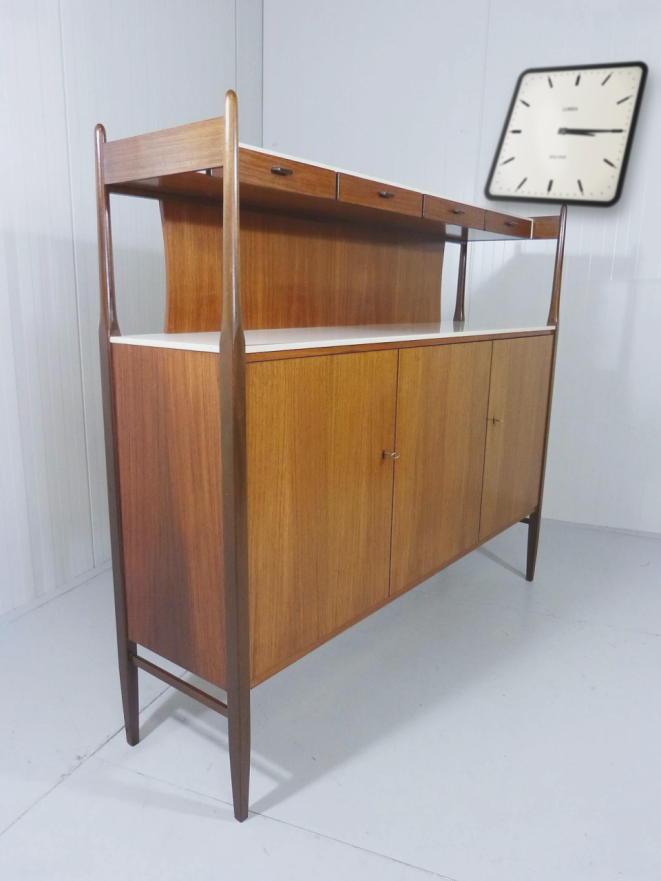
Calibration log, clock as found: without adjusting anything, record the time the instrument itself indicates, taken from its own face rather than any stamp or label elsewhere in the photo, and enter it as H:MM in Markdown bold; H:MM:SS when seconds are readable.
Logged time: **3:15**
